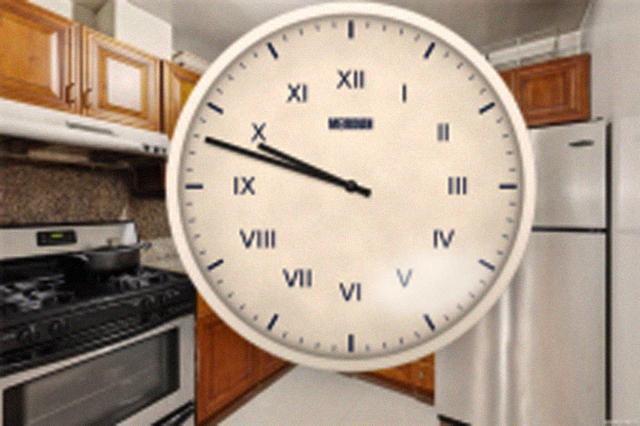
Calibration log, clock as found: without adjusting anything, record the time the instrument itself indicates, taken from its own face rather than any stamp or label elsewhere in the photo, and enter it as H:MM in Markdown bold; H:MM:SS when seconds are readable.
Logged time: **9:48**
